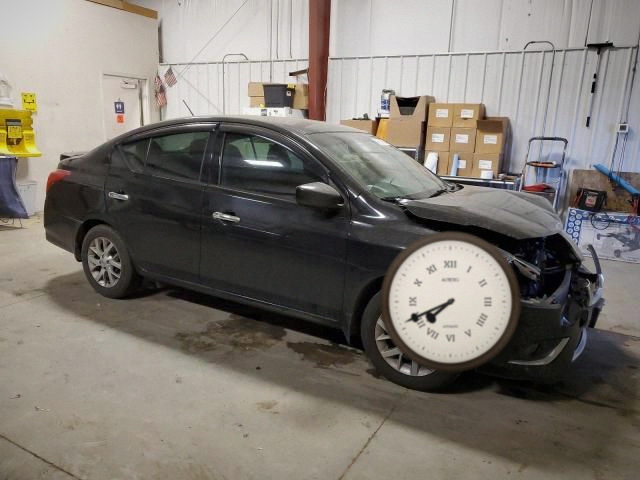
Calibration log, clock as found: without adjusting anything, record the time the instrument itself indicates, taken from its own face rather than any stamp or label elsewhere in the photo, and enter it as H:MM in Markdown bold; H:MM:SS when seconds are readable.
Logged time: **7:41**
